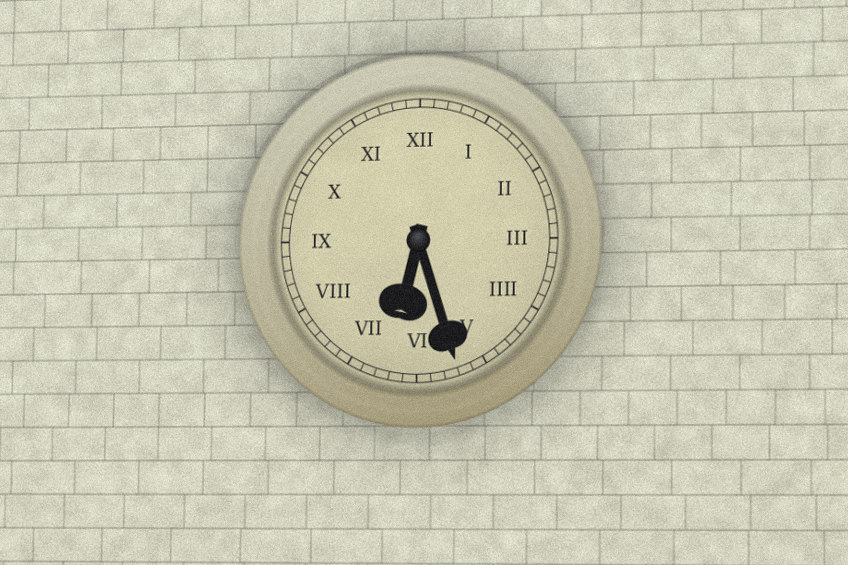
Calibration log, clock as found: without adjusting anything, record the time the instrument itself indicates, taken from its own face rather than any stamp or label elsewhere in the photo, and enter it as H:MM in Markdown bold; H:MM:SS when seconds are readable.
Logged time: **6:27**
